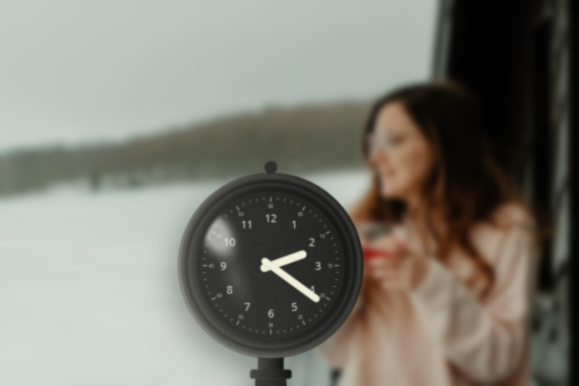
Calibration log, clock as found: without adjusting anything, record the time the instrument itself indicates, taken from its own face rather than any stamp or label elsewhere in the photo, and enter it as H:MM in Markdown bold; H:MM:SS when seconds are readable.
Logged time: **2:21**
